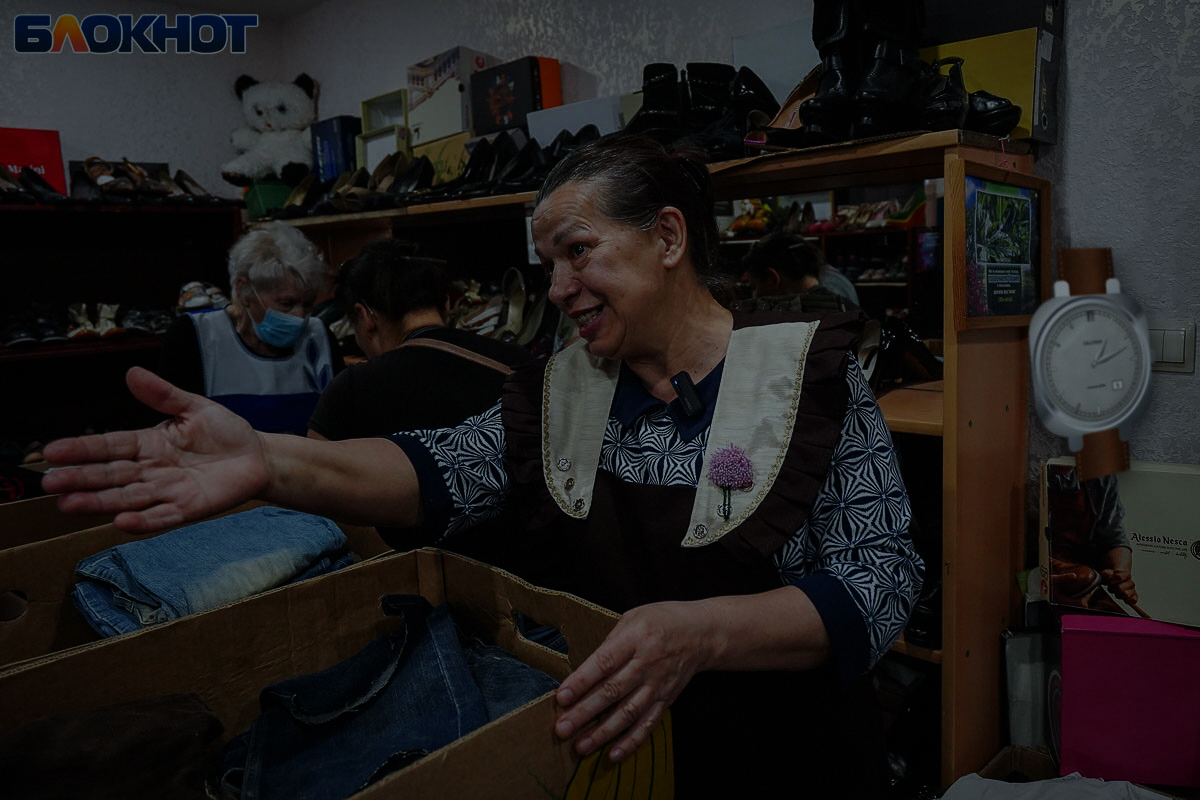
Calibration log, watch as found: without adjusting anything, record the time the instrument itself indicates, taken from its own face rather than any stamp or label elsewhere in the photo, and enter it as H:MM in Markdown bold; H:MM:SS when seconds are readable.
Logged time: **1:12**
